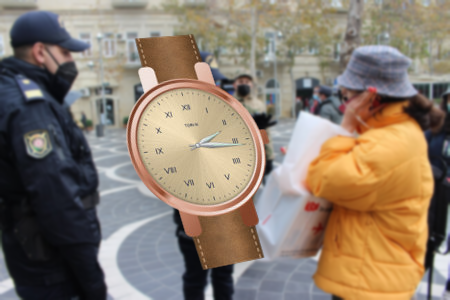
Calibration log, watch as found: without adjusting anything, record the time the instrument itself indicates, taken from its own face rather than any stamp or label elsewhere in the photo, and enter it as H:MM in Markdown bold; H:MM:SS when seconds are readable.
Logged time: **2:16**
